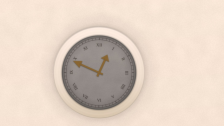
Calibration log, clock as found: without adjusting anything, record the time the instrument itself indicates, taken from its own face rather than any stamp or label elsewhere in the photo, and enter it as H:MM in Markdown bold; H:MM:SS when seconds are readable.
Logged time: **12:49**
